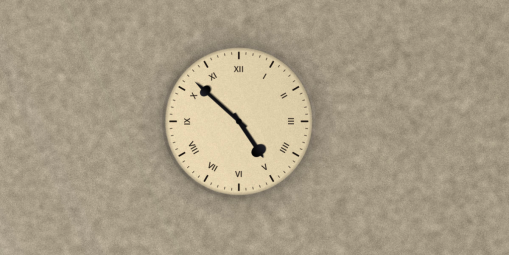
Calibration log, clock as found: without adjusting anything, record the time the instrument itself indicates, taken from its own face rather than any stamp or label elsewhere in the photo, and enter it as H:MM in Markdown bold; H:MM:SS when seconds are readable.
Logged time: **4:52**
